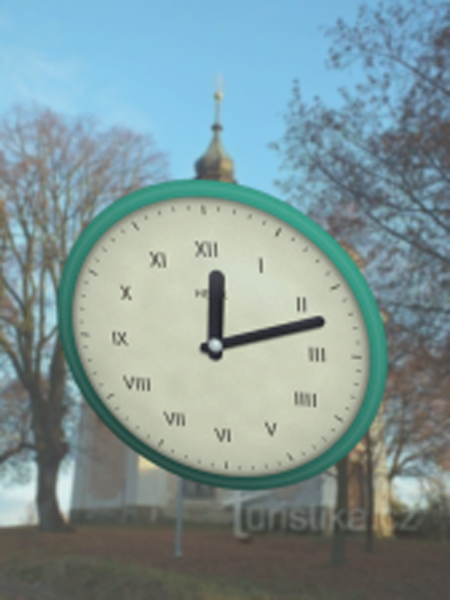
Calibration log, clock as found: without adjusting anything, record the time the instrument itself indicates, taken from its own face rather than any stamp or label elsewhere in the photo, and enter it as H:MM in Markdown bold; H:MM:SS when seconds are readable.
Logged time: **12:12**
